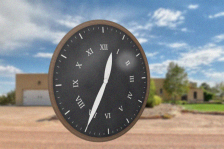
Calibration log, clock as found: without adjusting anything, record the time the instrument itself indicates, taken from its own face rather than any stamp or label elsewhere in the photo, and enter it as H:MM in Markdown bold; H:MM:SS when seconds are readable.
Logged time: **12:35**
